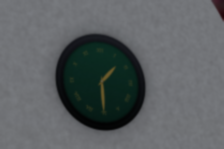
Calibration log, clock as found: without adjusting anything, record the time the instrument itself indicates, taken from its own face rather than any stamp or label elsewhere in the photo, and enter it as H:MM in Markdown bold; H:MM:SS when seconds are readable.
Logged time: **1:30**
